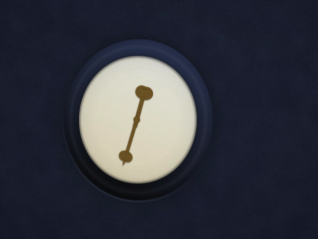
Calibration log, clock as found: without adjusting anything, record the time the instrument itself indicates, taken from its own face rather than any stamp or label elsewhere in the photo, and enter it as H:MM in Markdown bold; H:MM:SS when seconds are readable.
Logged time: **12:33**
